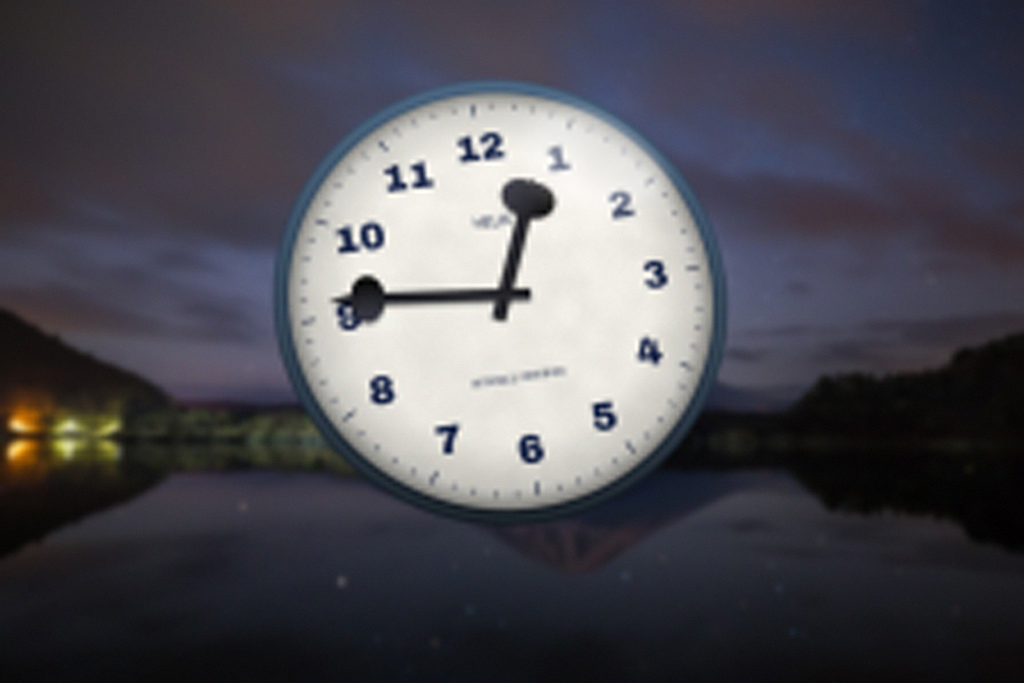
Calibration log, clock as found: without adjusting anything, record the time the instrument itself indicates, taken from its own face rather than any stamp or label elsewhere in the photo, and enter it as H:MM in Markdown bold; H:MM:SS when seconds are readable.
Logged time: **12:46**
